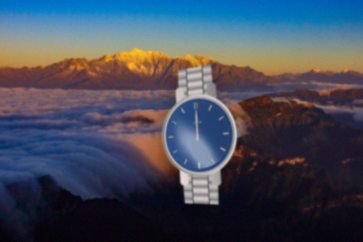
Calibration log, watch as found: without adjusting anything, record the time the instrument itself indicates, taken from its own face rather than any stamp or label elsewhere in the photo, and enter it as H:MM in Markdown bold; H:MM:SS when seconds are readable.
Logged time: **12:00**
